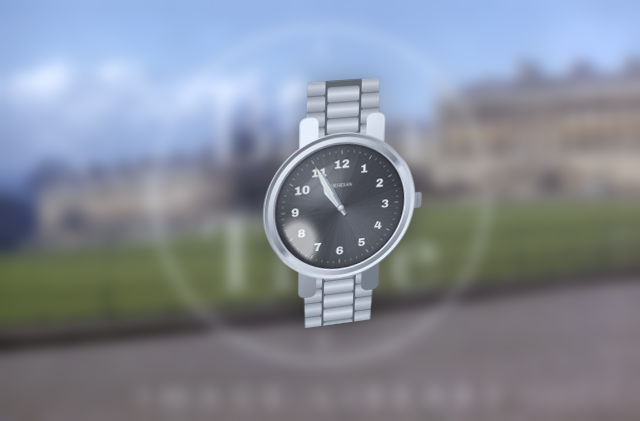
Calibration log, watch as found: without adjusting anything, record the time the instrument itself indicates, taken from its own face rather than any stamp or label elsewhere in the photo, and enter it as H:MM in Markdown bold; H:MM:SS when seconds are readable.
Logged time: **10:55**
